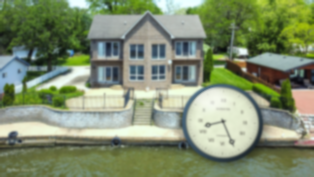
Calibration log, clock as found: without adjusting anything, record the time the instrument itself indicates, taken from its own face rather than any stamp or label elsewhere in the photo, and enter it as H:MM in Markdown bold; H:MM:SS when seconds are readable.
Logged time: **8:26**
